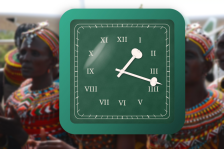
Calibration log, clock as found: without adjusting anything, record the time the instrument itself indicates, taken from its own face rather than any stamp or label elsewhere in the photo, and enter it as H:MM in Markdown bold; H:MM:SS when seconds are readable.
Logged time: **1:18**
